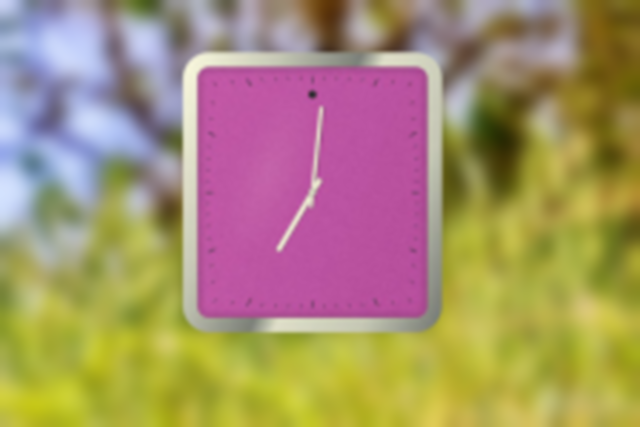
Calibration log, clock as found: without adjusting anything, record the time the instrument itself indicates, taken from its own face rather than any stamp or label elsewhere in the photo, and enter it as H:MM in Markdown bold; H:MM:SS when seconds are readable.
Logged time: **7:01**
